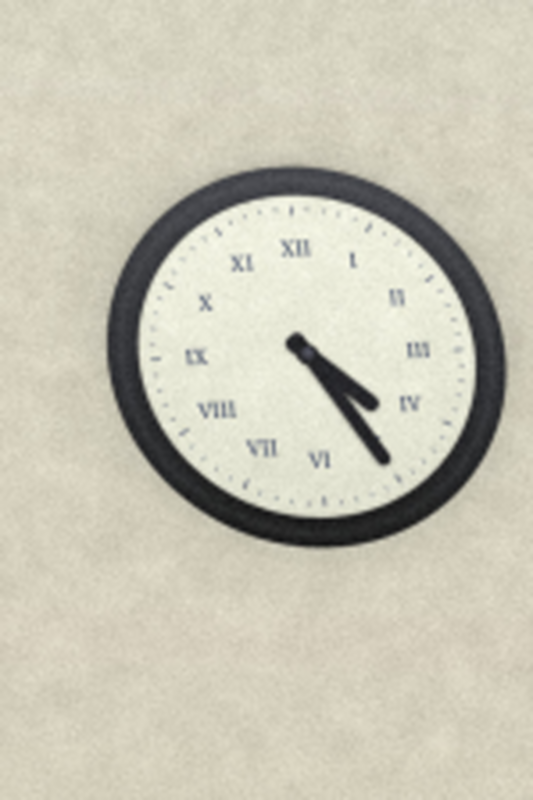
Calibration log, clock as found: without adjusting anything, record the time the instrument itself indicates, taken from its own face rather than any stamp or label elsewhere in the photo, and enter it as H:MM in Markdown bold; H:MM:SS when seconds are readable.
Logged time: **4:25**
